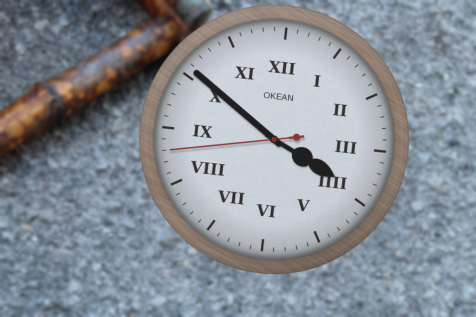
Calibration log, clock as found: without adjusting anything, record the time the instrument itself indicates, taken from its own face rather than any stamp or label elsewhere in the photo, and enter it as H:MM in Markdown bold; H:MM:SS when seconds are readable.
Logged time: **3:50:43**
